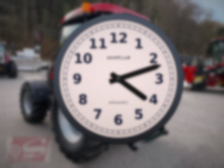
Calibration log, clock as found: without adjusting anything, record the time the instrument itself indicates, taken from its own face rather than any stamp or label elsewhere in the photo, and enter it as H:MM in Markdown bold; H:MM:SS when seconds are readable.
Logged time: **4:12**
